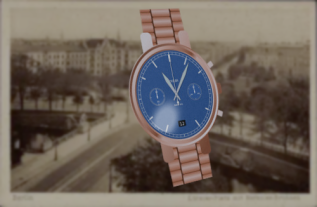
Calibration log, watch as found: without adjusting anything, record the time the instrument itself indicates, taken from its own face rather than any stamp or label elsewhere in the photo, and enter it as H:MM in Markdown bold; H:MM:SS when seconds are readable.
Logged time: **11:06**
